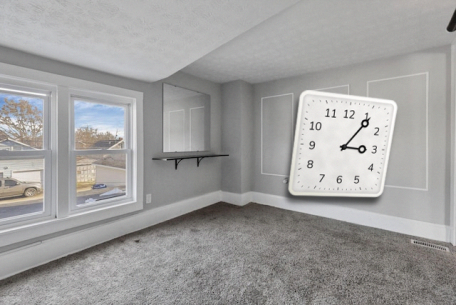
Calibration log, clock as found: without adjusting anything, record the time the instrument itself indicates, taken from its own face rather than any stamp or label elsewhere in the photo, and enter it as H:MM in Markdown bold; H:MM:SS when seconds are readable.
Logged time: **3:06**
